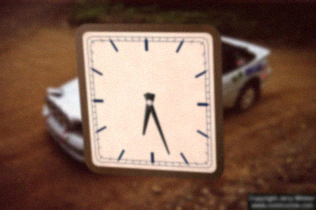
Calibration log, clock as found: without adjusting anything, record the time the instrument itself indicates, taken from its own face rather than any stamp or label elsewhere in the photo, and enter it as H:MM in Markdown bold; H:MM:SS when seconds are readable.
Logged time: **6:27**
